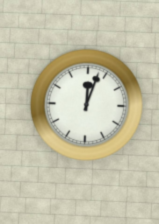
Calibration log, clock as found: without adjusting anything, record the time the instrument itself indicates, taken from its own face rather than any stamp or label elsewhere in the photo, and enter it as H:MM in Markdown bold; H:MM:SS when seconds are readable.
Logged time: **12:03**
